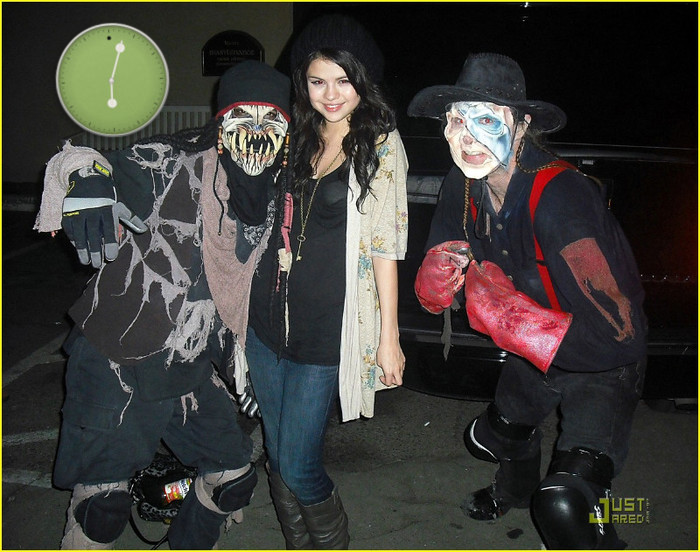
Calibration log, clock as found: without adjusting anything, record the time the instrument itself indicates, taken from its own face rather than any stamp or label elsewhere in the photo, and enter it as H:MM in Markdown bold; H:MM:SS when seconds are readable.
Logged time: **6:03**
